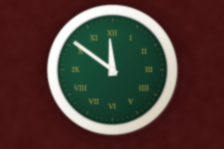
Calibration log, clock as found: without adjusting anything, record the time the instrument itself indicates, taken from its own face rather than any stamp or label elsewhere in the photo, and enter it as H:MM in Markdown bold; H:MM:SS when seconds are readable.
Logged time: **11:51**
